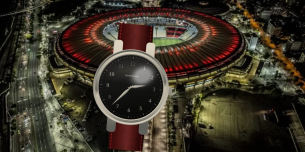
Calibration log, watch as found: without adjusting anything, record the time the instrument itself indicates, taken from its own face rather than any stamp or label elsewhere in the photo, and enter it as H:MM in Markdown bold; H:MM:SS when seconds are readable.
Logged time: **2:37**
